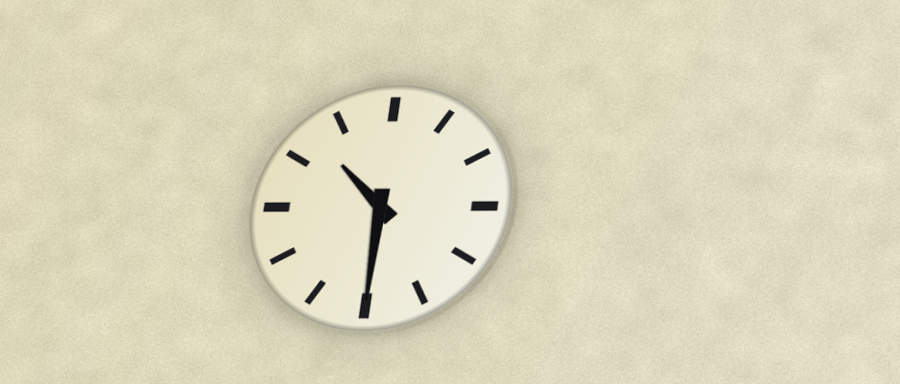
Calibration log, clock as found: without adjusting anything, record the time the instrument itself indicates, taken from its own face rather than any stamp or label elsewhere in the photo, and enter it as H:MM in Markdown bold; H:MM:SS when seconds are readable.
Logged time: **10:30**
